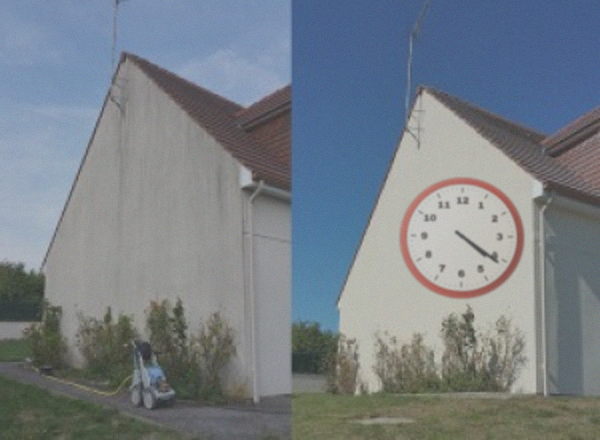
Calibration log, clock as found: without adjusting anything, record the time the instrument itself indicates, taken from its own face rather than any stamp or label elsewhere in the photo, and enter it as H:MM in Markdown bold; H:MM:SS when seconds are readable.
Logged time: **4:21**
